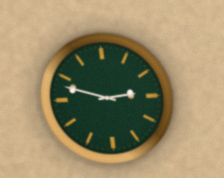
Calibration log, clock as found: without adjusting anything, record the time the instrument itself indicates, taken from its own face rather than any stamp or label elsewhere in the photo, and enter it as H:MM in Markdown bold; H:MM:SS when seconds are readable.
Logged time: **2:48**
